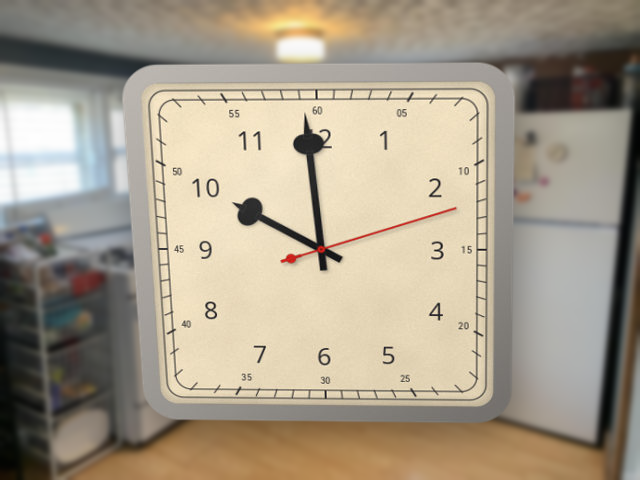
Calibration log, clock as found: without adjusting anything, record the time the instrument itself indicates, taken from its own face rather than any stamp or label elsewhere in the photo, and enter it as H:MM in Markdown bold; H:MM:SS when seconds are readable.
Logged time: **9:59:12**
